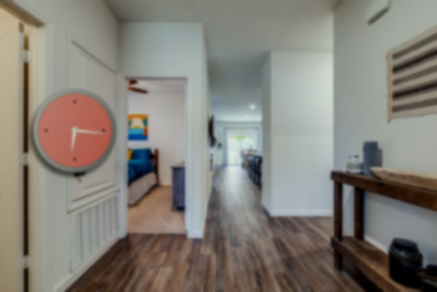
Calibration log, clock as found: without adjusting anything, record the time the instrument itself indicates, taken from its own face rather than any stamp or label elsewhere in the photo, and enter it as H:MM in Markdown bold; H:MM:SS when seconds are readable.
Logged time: **6:16**
